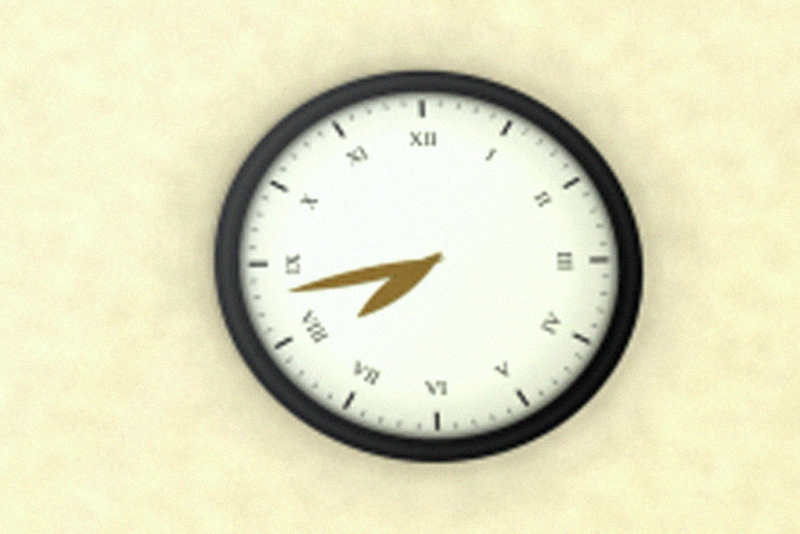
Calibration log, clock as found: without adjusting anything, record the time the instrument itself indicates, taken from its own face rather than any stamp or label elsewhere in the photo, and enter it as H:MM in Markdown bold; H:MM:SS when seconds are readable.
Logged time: **7:43**
